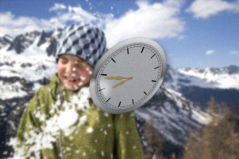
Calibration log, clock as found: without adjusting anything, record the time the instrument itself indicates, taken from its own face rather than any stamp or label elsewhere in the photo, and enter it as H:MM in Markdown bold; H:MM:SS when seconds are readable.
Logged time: **7:44**
